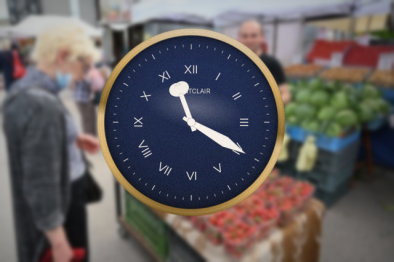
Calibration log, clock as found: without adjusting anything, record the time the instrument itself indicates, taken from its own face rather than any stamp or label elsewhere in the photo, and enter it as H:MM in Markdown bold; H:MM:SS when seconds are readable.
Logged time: **11:20**
